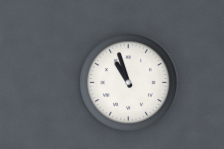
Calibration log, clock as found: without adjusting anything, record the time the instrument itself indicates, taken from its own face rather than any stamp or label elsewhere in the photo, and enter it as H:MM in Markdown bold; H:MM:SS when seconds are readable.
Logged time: **10:57**
